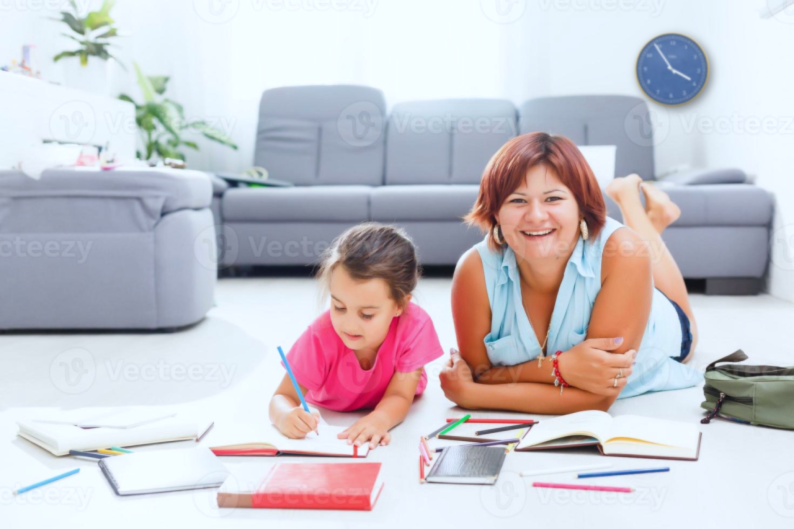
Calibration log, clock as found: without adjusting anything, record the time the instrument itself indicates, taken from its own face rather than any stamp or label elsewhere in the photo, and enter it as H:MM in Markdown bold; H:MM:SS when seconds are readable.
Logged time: **3:54**
